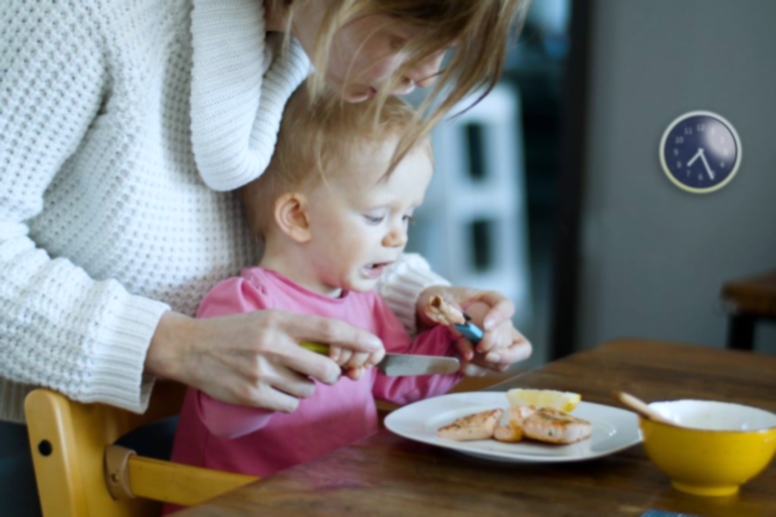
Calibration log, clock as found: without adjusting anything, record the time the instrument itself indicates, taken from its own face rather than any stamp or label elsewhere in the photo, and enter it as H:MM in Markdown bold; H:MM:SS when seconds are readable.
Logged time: **7:26**
